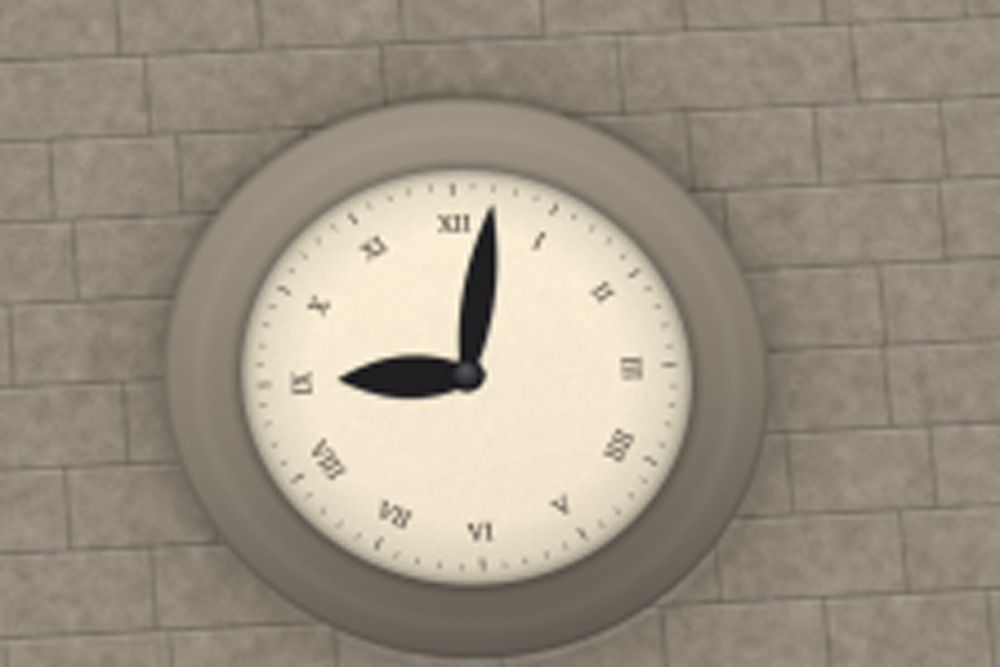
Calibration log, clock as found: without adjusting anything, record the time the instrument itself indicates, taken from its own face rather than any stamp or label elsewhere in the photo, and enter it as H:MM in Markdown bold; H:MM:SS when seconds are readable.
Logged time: **9:02**
